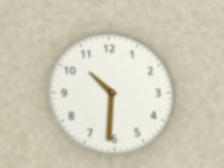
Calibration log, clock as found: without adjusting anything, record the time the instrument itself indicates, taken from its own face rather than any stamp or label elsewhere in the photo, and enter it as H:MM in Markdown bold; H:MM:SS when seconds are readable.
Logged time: **10:31**
